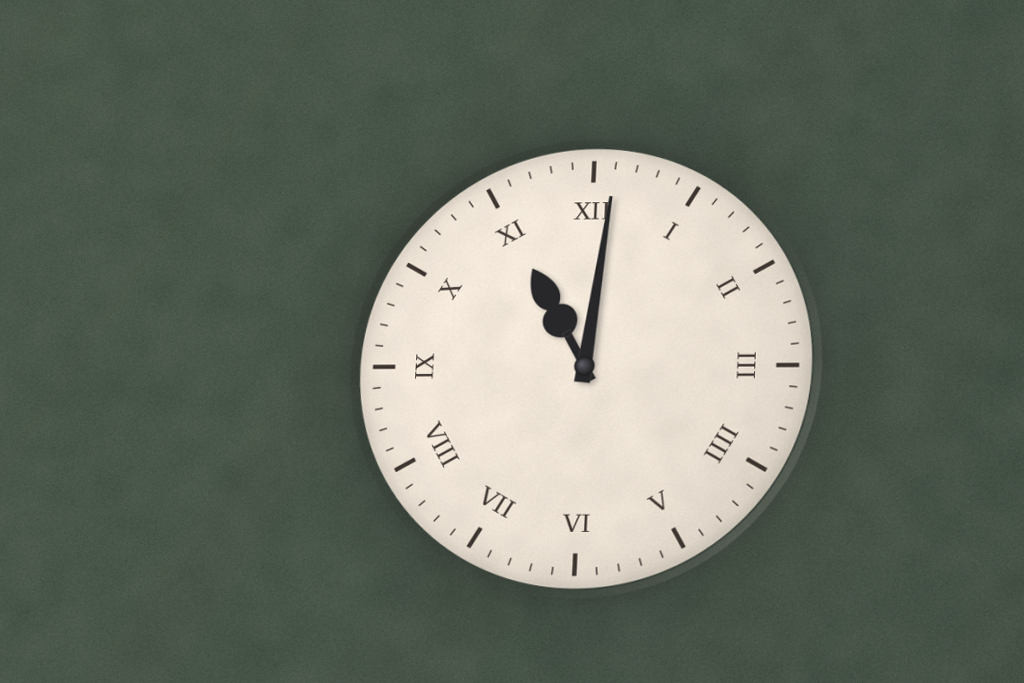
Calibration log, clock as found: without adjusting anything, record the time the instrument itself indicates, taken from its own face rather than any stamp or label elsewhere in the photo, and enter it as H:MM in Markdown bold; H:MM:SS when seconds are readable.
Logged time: **11:01**
